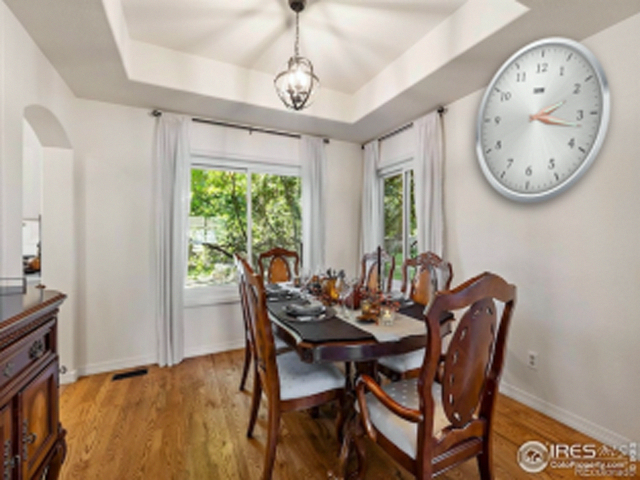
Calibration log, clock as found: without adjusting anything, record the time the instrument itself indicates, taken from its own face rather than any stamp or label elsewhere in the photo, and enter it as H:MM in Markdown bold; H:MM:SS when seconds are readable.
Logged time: **2:17**
